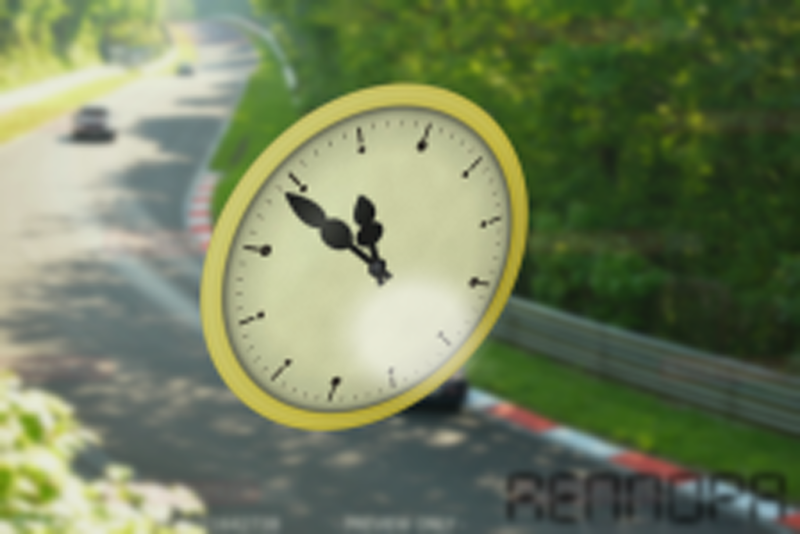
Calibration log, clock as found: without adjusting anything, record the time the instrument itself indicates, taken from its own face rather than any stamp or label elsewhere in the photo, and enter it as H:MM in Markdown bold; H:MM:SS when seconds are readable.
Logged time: **10:49**
